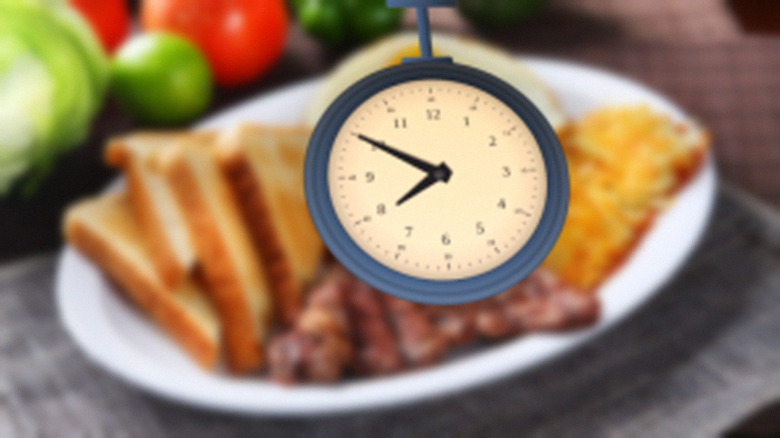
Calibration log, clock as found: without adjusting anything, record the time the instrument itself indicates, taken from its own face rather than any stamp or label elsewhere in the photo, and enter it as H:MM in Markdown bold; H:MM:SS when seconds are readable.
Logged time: **7:50**
